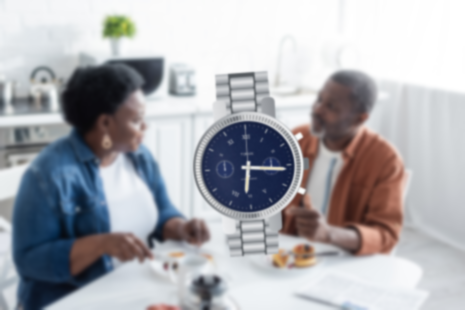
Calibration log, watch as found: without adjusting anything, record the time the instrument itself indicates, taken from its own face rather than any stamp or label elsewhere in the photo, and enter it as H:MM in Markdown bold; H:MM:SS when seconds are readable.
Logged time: **6:16**
